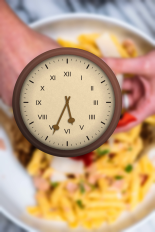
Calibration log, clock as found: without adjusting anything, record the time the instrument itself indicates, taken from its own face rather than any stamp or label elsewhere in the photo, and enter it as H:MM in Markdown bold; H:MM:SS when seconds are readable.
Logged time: **5:34**
